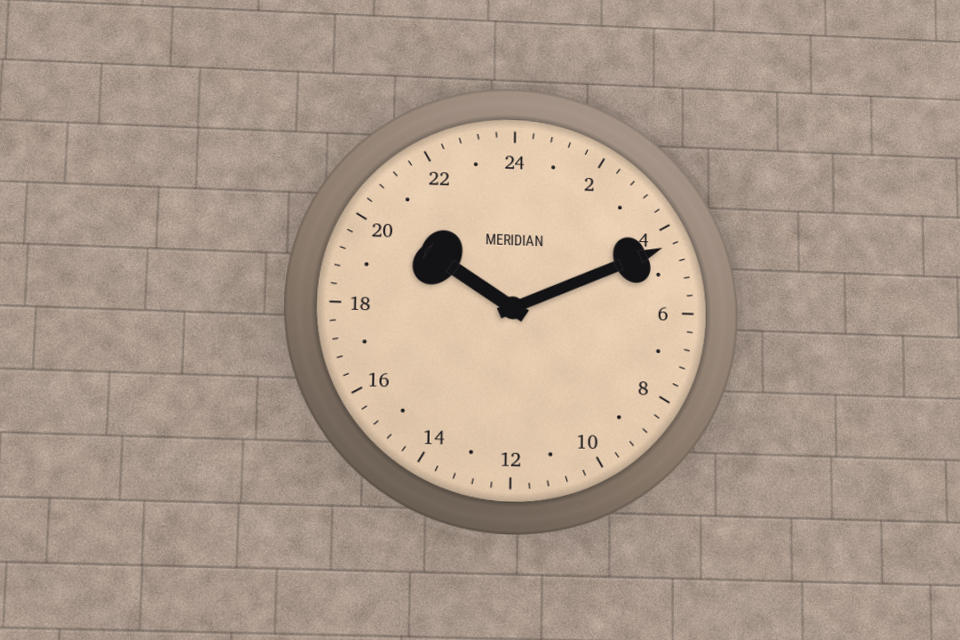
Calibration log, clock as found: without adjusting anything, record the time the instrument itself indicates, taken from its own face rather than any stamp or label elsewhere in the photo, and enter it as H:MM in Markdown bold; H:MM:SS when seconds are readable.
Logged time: **20:11**
